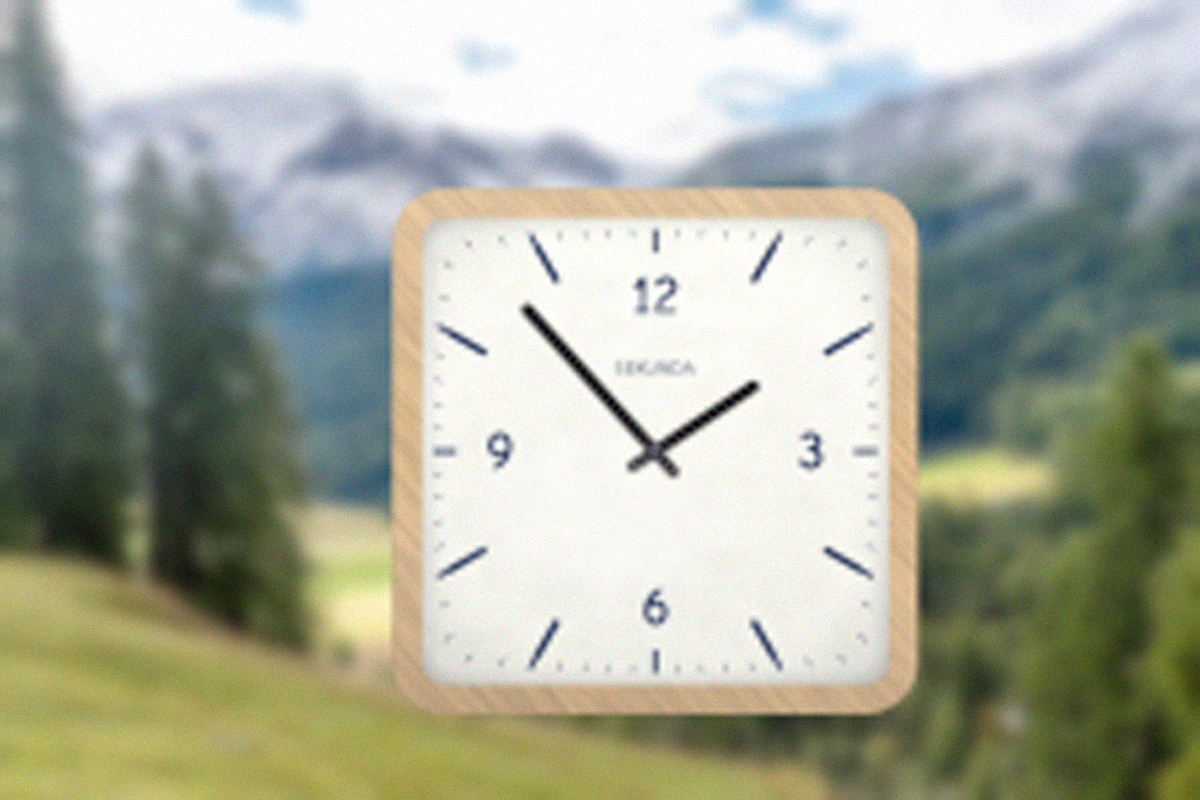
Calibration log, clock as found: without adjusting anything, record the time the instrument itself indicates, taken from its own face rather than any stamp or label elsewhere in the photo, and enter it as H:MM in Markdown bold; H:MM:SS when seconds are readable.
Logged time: **1:53**
